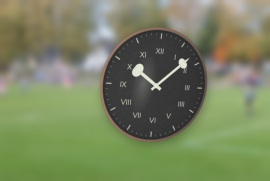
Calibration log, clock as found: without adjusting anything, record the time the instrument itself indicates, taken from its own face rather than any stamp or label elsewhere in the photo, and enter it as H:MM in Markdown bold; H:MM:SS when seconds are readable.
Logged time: **10:08**
